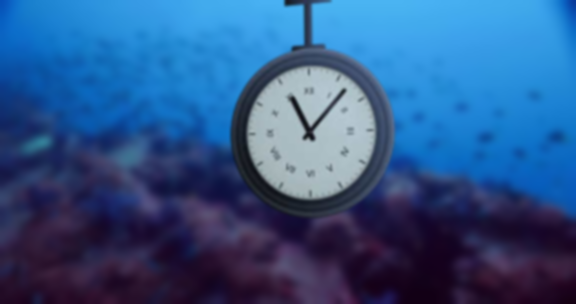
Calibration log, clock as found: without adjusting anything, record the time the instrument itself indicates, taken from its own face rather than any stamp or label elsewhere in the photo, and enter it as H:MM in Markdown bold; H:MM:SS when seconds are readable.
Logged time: **11:07**
